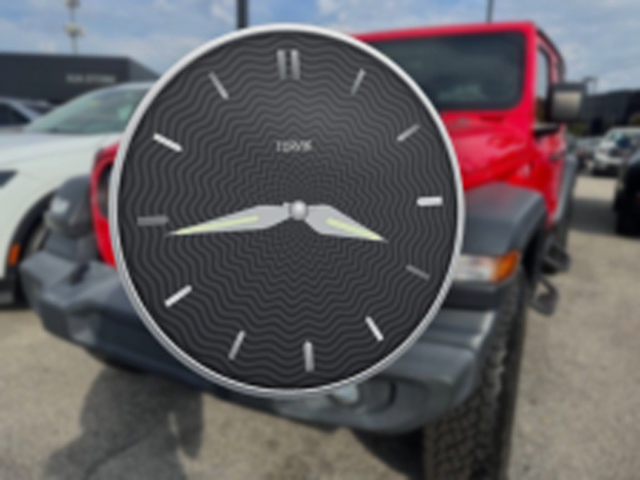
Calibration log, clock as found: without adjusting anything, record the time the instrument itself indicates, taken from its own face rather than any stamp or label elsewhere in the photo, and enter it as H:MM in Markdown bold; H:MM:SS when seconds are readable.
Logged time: **3:44**
